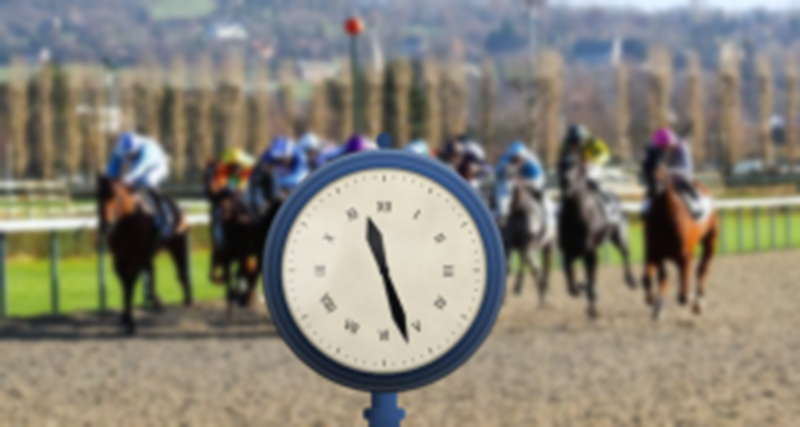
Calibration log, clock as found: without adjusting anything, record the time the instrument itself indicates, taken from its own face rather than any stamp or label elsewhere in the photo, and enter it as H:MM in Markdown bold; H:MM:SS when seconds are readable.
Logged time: **11:27**
